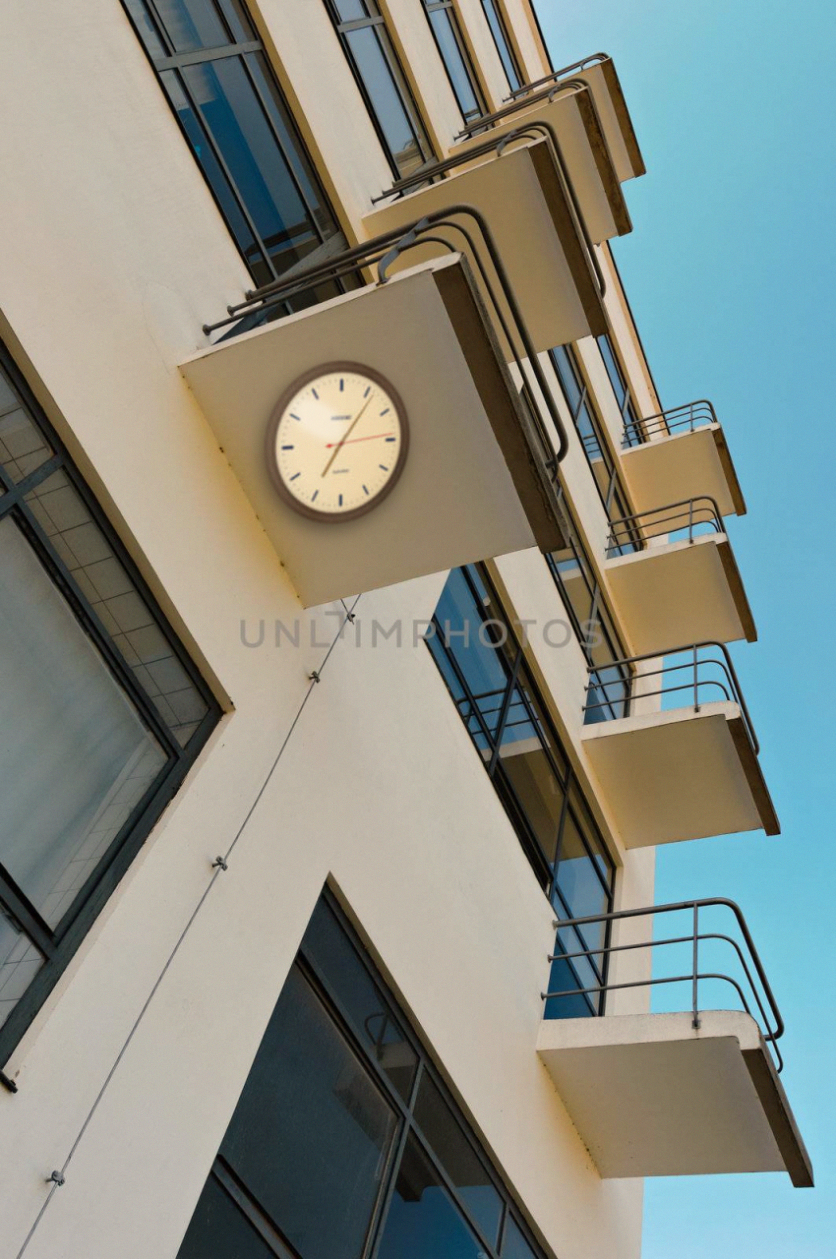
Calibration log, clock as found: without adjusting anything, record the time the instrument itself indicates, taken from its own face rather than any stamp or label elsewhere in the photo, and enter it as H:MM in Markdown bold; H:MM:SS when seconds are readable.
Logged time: **7:06:14**
